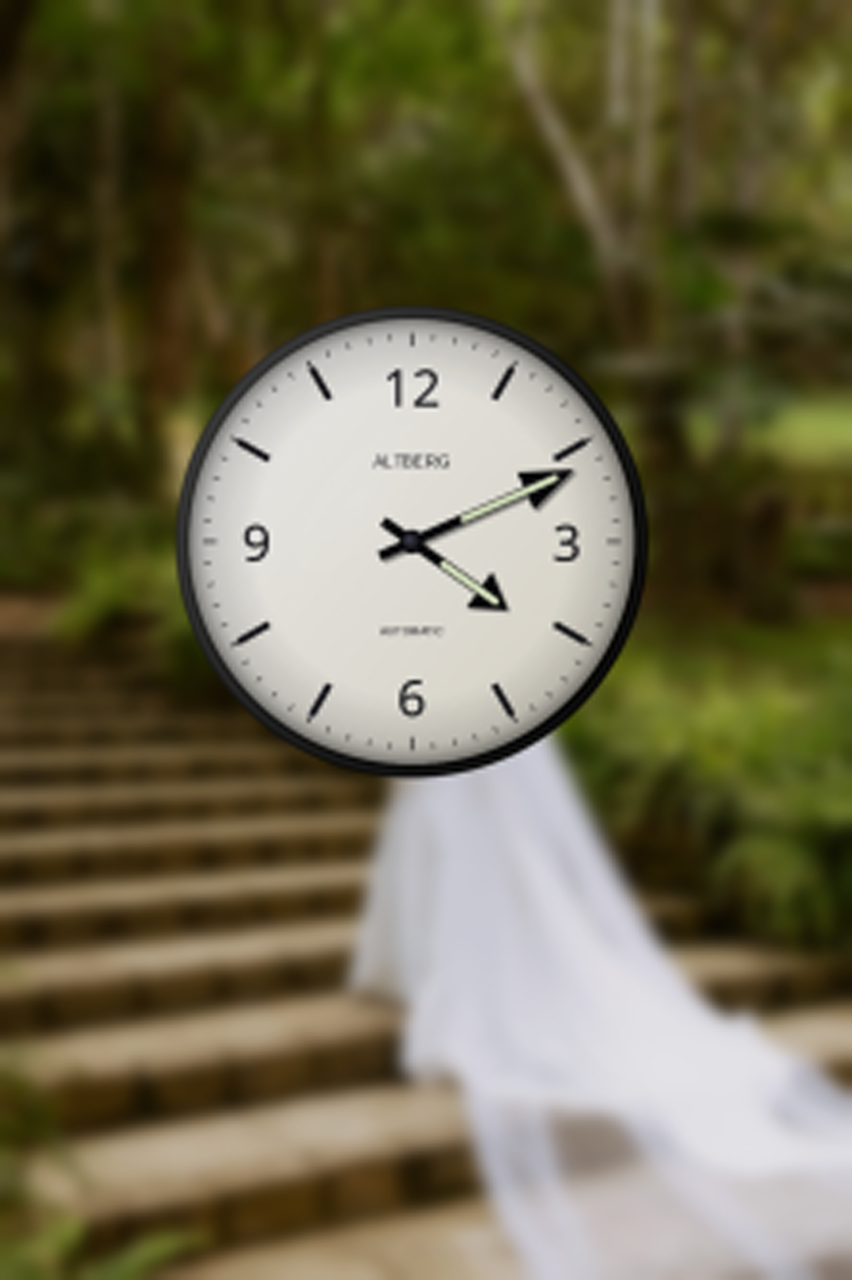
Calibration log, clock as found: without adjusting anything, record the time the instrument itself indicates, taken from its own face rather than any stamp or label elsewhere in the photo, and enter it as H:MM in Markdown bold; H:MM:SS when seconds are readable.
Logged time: **4:11**
